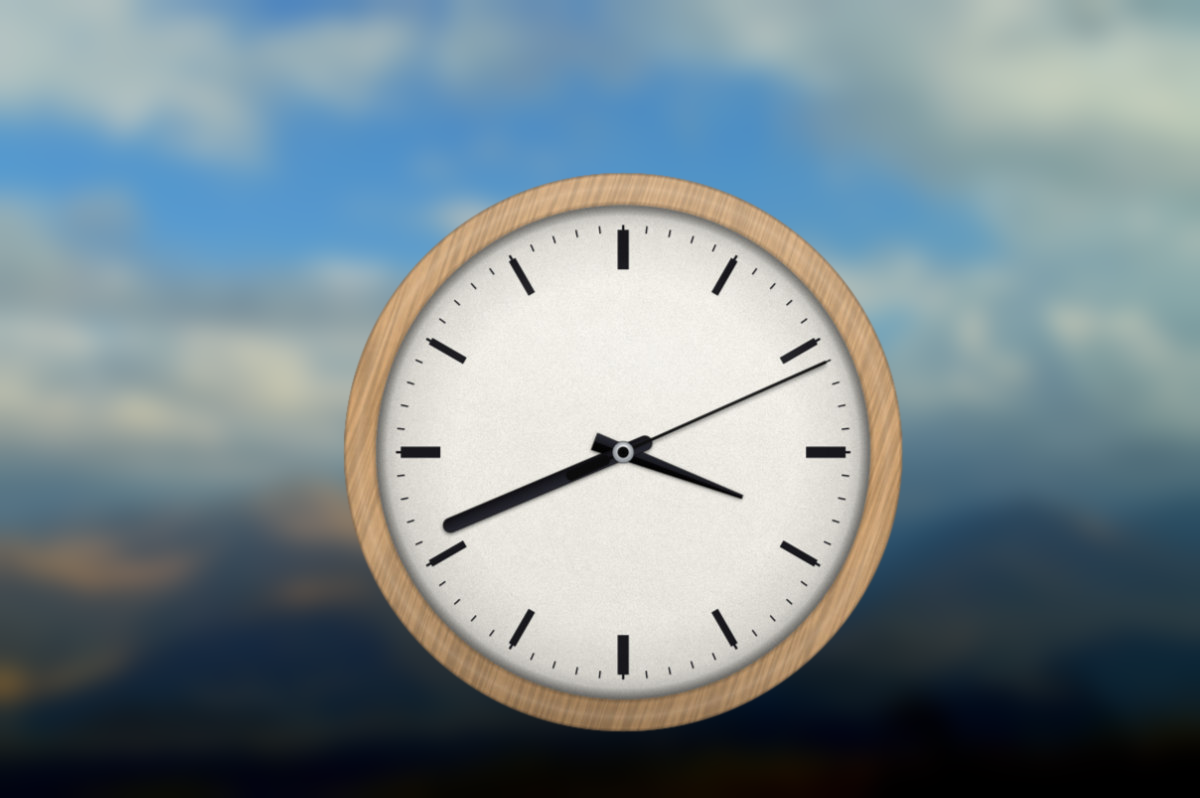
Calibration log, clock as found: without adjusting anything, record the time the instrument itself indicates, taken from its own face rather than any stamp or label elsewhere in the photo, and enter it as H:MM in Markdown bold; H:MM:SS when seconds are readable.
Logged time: **3:41:11**
